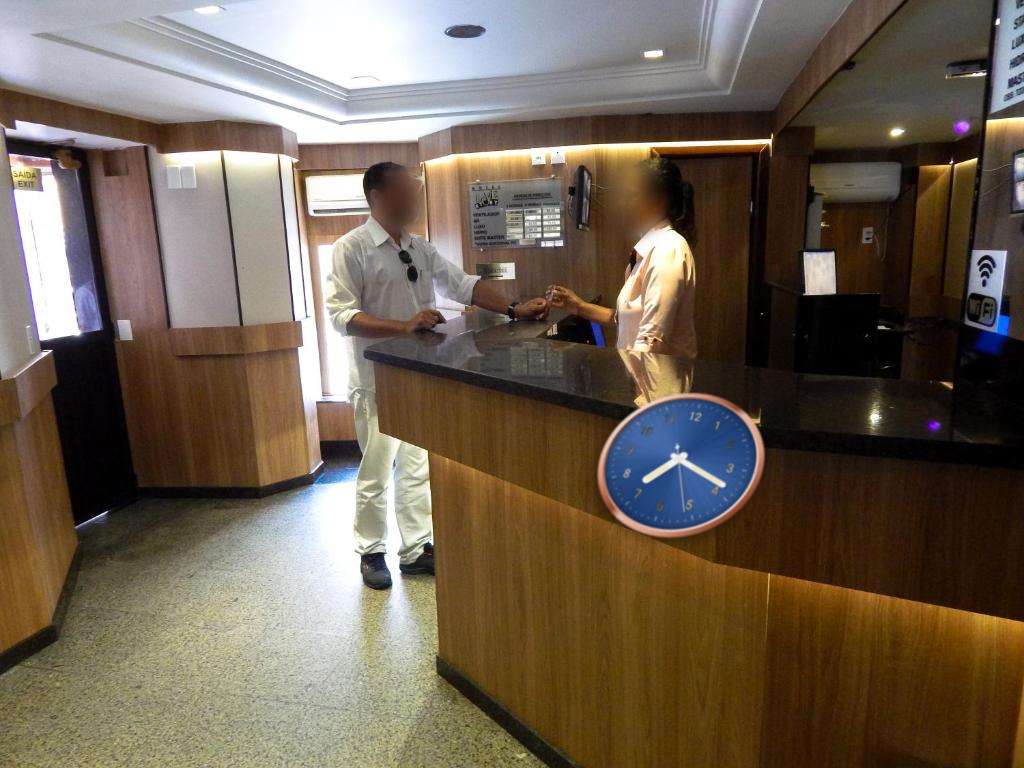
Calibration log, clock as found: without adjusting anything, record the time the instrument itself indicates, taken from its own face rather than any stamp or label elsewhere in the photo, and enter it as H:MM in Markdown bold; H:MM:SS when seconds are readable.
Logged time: **7:18:26**
